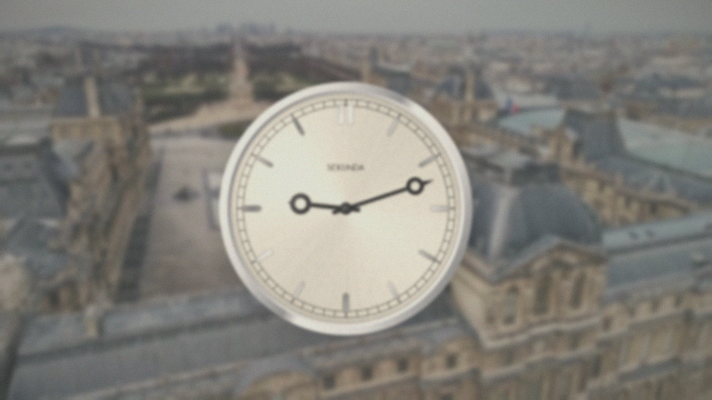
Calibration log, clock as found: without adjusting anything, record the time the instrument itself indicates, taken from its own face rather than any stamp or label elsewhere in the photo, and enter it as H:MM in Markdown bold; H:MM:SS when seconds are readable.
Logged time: **9:12**
